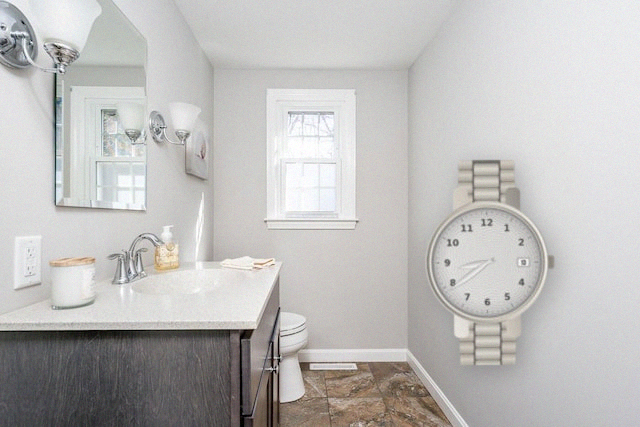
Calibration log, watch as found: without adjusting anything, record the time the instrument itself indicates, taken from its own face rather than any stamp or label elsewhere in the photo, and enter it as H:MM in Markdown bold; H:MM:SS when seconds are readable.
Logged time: **8:39**
